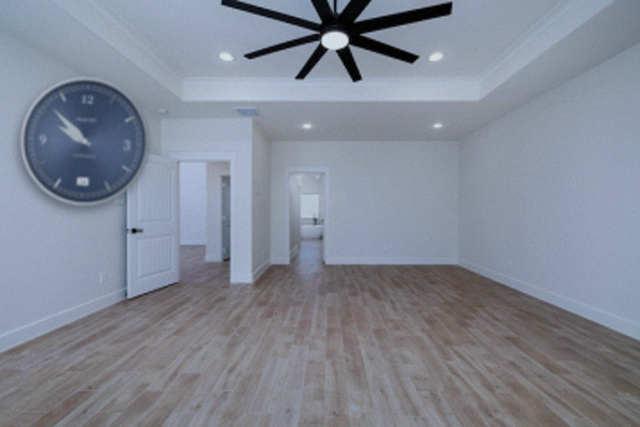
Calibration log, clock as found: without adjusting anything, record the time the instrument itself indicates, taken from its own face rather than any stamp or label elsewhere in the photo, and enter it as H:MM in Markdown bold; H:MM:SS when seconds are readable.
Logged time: **9:52**
